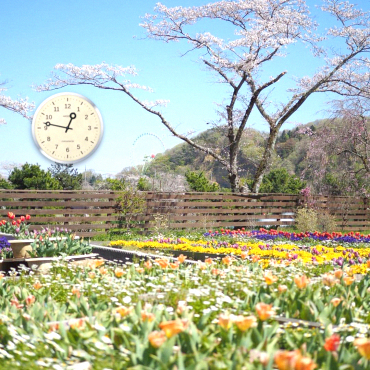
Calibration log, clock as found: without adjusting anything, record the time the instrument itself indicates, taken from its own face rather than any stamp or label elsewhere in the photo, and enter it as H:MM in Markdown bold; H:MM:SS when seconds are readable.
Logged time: **12:47**
